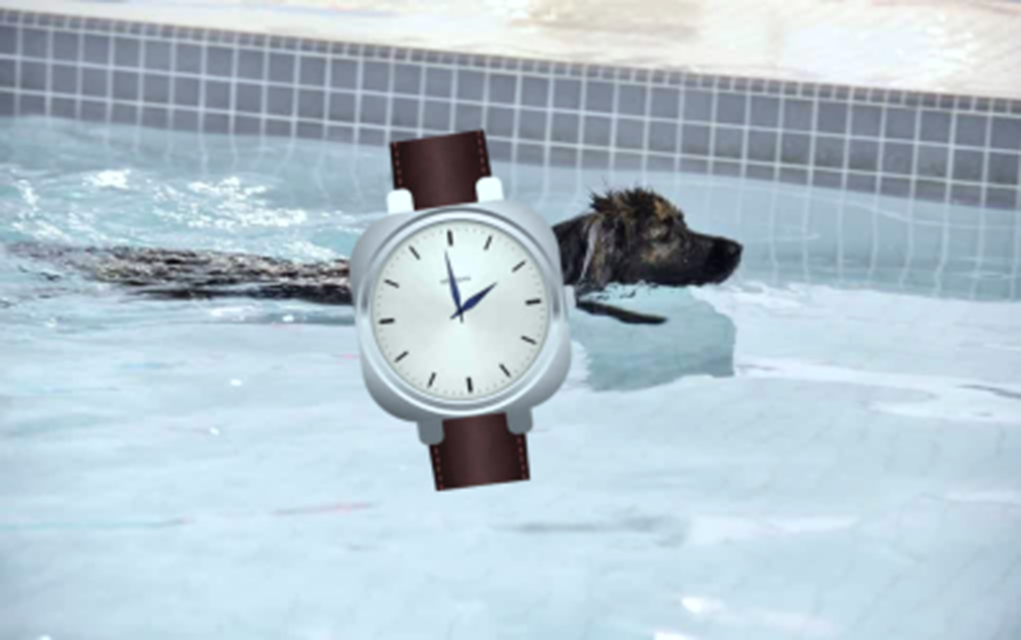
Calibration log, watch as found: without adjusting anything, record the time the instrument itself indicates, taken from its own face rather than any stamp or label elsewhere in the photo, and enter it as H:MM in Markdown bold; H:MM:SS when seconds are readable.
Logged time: **1:59**
